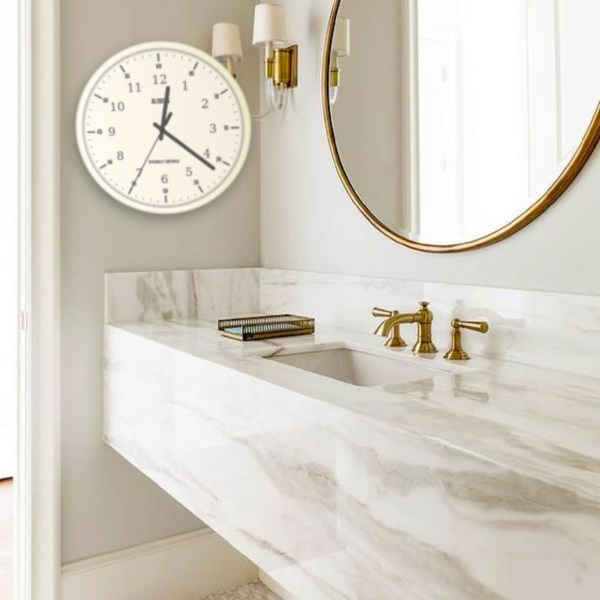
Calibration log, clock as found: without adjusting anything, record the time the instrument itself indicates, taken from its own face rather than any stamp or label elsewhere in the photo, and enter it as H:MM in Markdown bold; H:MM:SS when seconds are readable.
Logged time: **12:21:35**
